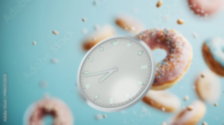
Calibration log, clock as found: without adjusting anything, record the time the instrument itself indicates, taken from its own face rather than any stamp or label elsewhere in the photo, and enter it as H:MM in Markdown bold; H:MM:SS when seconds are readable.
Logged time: **7:44**
